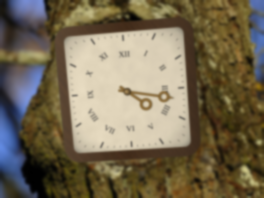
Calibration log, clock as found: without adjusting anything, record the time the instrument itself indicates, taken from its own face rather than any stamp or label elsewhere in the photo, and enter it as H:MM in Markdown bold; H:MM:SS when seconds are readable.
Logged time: **4:17**
